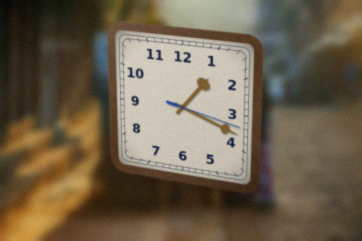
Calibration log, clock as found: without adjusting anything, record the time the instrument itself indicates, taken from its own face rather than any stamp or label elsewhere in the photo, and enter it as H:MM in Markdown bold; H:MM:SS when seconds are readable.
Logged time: **1:18:17**
